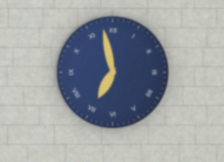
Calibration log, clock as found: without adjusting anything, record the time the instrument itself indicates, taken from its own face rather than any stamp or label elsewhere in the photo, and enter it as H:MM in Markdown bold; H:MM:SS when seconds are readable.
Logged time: **6:58**
